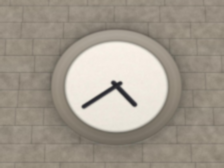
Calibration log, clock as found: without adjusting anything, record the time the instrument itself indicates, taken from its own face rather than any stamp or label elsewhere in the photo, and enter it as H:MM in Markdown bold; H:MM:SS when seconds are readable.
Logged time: **4:39**
